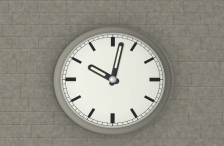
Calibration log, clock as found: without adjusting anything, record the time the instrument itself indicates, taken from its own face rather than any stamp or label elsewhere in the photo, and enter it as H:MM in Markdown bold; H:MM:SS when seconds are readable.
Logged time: **10:02**
